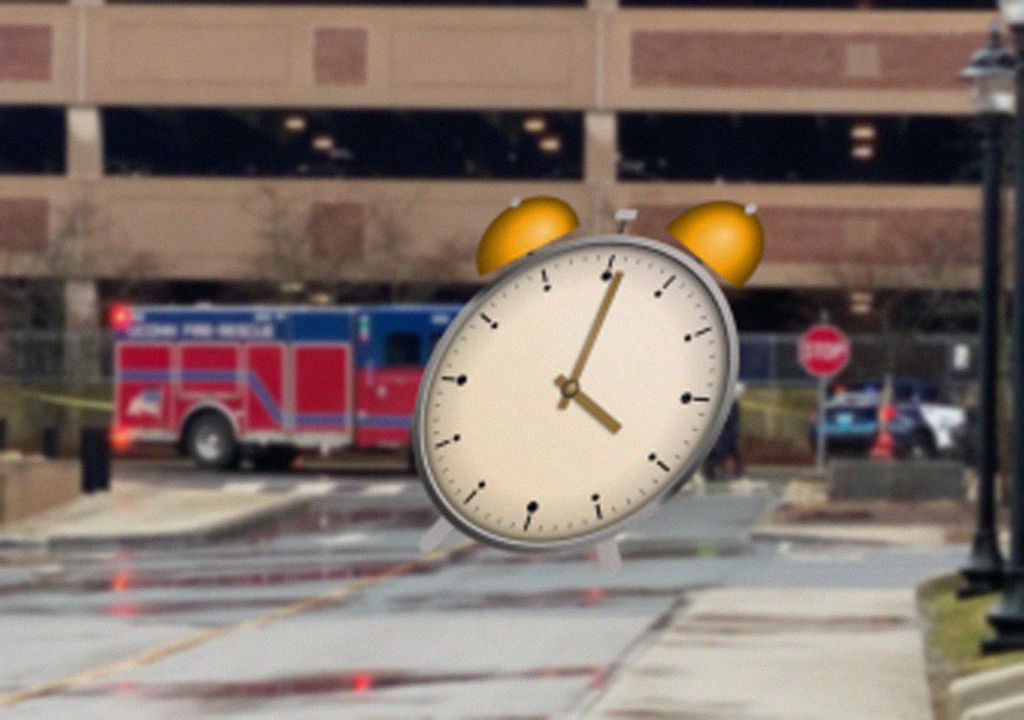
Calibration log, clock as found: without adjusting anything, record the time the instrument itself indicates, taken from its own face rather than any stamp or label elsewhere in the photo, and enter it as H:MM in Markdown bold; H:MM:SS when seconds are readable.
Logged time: **4:01**
